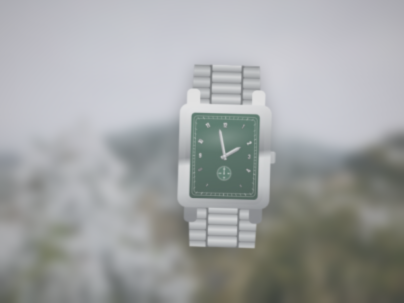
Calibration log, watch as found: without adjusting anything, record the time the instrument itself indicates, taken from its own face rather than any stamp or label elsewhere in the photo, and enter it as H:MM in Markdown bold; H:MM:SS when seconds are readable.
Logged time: **1:58**
